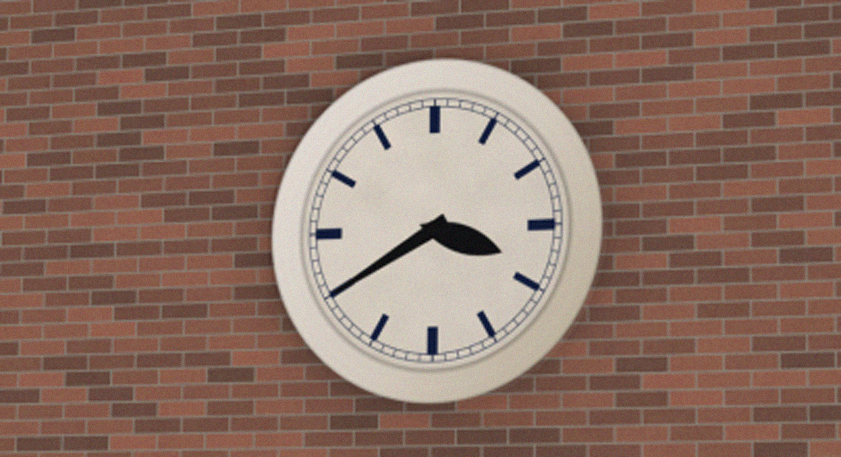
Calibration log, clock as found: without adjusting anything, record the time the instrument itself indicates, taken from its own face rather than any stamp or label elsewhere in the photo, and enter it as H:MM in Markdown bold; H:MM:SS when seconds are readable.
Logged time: **3:40**
